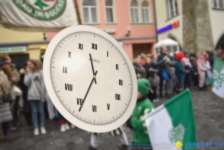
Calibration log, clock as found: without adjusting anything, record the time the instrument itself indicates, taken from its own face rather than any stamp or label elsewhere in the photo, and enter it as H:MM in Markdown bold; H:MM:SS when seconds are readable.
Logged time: **11:34**
